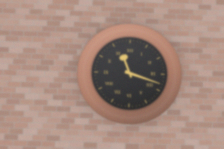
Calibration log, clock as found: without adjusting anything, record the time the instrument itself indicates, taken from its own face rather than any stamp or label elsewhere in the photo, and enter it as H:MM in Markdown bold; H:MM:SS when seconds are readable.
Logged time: **11:18**
